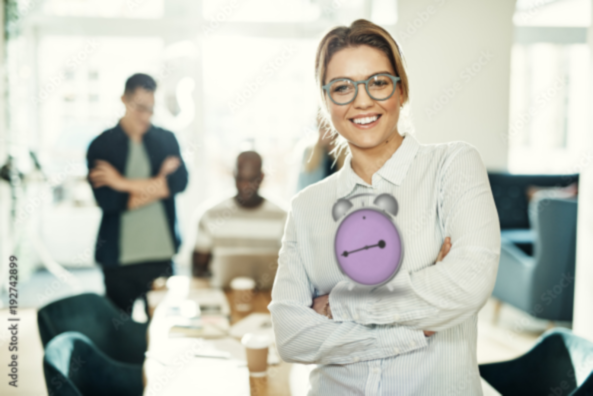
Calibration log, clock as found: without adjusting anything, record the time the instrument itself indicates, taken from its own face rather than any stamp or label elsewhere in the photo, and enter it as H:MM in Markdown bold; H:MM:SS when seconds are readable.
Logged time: **2:43**
